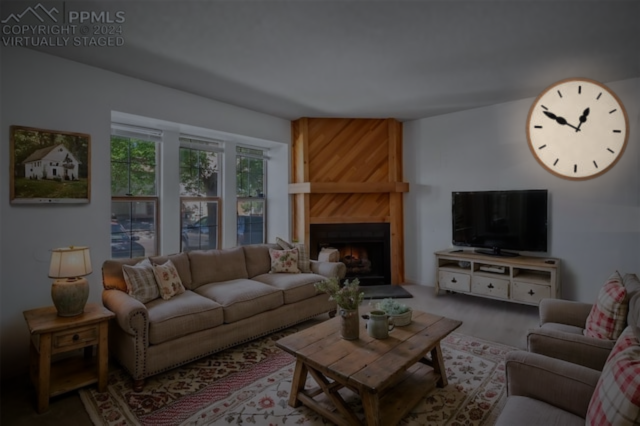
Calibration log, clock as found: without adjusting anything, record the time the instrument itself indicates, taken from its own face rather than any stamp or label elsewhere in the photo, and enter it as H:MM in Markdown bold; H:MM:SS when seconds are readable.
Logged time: **12:49**
